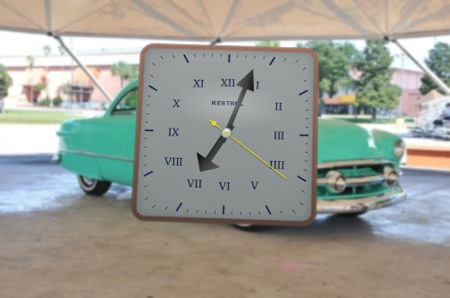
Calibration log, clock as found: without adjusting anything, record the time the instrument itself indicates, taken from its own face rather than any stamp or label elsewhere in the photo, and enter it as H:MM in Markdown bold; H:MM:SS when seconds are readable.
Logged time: **7:03:21**
